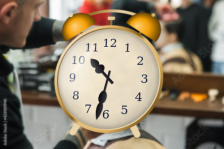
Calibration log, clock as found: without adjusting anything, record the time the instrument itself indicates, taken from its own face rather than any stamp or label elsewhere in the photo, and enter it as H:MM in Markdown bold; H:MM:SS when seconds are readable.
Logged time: **10:32**
